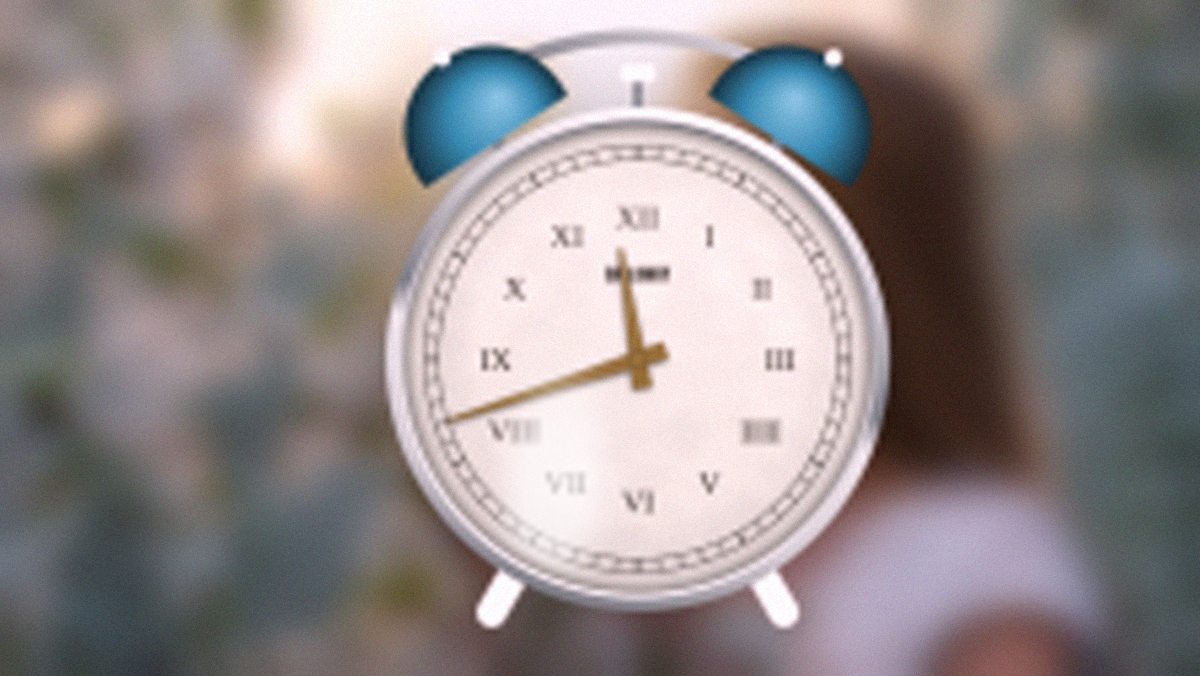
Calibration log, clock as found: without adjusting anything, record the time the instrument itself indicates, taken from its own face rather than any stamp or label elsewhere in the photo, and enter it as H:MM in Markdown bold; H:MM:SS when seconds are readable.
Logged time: **11:42**
